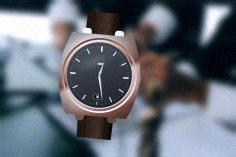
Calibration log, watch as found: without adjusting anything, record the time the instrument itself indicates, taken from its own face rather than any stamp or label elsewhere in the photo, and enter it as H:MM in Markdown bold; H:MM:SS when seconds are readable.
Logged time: **12:28**
